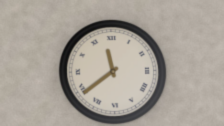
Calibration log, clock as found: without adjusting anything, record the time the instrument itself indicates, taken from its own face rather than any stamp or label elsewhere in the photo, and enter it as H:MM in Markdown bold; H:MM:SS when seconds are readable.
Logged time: **11:39**
